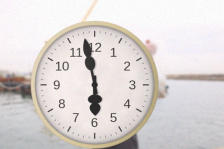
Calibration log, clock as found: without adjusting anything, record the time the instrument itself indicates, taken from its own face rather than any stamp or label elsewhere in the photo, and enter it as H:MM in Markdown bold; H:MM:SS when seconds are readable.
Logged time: **5:58**
